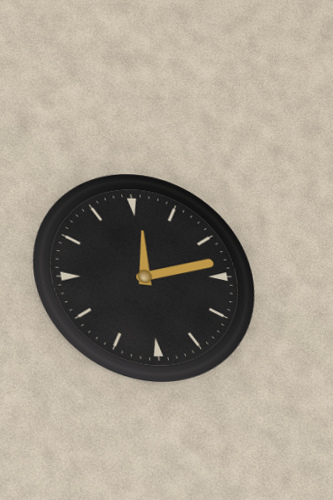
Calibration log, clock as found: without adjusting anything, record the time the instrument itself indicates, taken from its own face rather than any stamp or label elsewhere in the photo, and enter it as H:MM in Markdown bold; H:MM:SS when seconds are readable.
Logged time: **12:13**
